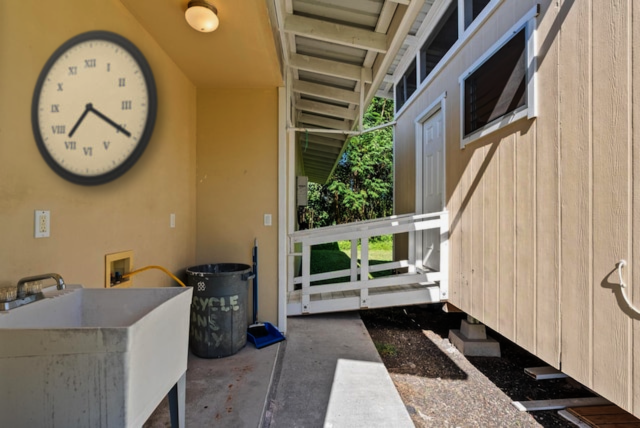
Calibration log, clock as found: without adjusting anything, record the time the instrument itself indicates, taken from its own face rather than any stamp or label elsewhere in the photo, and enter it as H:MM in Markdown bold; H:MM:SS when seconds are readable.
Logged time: **7:20**
